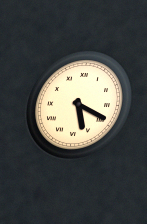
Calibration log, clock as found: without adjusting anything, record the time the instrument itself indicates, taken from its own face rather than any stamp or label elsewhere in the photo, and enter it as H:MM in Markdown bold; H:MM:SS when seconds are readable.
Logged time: **5:19**
